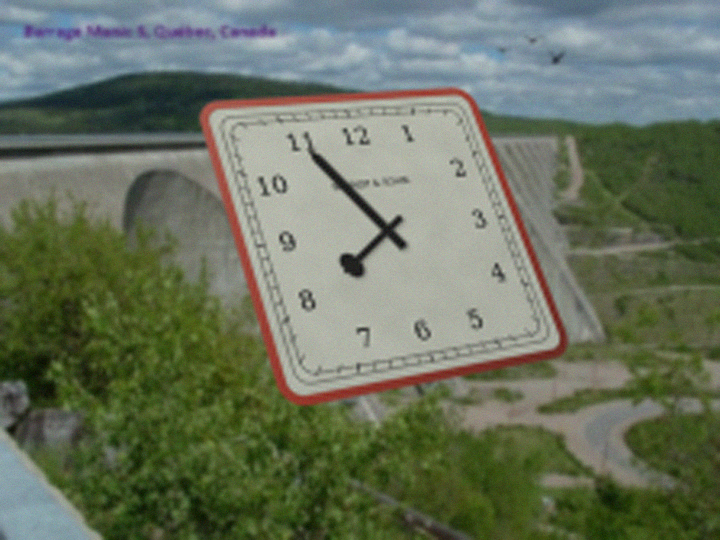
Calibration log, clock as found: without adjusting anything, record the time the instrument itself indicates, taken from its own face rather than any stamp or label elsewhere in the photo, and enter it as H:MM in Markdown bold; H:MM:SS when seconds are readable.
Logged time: **7:55**
